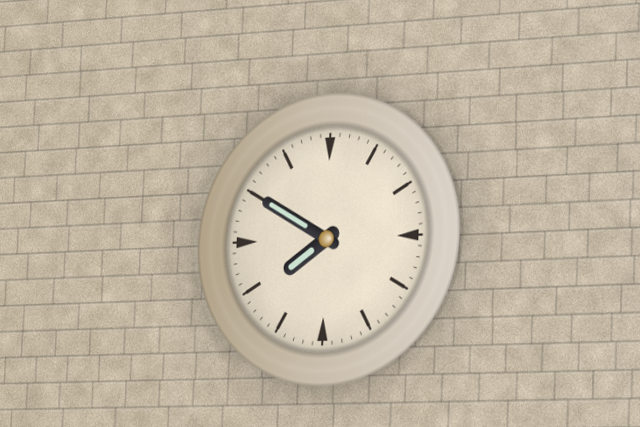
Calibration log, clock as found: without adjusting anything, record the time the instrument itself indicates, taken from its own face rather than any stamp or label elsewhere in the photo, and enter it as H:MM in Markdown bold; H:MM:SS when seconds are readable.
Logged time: **7:50**
